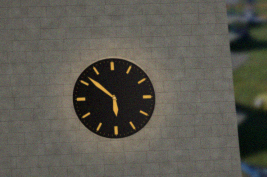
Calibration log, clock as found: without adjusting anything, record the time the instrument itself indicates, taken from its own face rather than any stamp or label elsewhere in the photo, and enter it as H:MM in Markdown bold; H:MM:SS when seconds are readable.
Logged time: **5:52**
